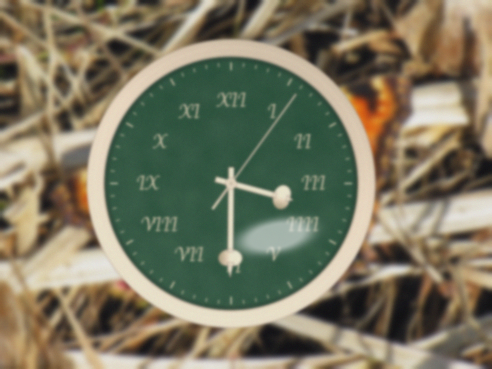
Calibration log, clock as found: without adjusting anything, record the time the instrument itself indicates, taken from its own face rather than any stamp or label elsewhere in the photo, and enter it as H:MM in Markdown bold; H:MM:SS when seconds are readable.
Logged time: **3:30:06**
